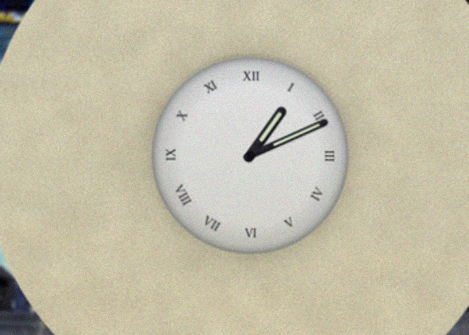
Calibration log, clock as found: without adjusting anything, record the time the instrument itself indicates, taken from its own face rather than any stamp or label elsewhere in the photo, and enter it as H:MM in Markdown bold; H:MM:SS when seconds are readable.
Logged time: **1:11**
